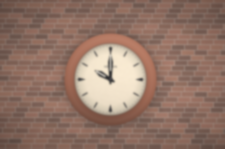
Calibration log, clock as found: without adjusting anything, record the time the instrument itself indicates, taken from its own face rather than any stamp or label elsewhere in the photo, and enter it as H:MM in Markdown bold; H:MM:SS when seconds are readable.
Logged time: **10:00**
